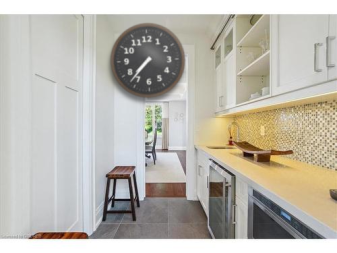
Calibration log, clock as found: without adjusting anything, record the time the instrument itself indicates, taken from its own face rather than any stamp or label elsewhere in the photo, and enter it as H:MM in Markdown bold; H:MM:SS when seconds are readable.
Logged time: **7:37**
